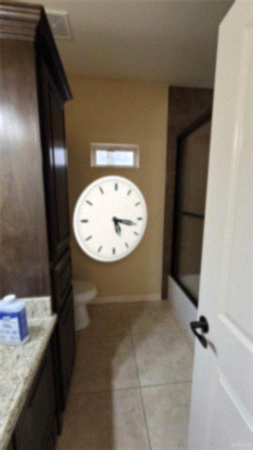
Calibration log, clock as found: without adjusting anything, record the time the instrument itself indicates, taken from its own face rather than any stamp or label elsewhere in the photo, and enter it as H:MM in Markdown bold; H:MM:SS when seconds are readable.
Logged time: **5:17**
